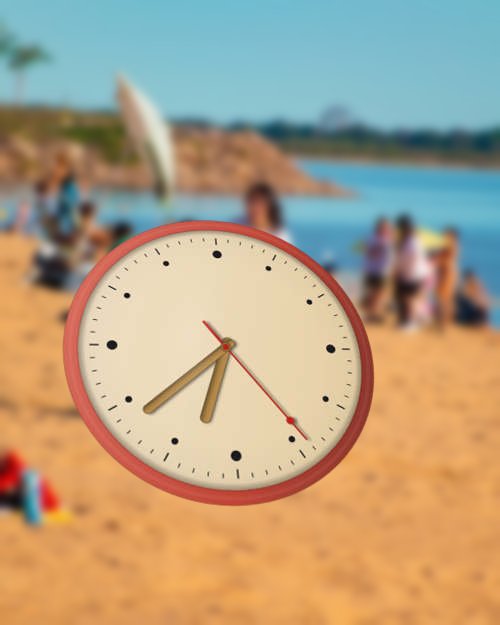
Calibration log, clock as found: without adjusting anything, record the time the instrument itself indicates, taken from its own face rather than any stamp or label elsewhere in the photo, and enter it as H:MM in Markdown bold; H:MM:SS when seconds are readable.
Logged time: **6:38:24**
